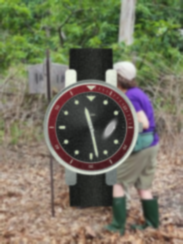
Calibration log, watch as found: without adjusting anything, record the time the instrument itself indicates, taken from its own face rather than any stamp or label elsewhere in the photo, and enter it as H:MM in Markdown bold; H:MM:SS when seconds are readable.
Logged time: **11:28**
